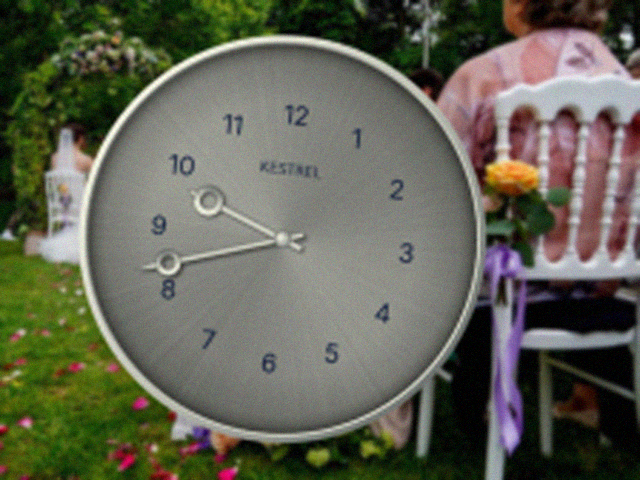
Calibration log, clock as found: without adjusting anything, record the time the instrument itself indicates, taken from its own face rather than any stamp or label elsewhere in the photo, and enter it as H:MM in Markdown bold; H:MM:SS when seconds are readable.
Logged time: **9:42**
